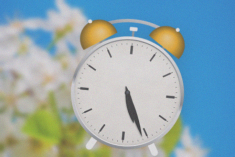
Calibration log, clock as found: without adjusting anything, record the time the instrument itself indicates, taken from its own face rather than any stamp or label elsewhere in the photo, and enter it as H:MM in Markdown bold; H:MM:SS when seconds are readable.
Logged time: **5:26**
